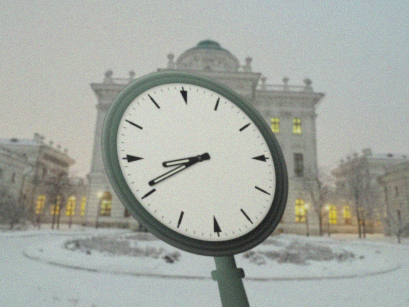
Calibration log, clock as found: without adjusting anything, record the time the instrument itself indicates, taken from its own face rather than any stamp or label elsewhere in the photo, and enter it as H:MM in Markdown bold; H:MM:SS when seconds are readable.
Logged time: **8:41**
